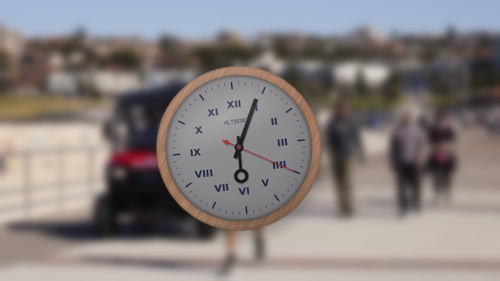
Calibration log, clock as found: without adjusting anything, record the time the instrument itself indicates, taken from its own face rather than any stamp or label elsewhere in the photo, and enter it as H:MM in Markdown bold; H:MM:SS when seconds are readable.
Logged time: **6:04:20**
